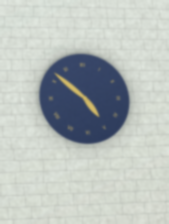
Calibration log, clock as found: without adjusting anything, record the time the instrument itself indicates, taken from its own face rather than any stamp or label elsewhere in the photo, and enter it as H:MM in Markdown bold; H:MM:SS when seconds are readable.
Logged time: **4:52**
